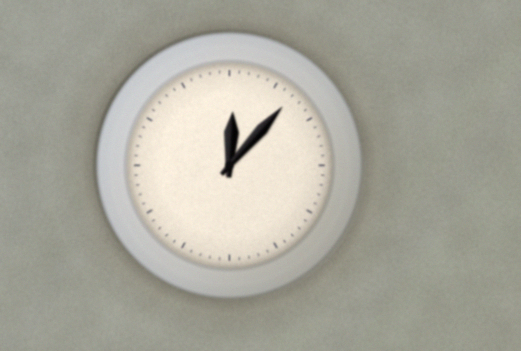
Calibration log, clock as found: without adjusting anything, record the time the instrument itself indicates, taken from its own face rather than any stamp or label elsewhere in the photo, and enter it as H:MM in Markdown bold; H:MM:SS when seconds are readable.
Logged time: **12:07**
